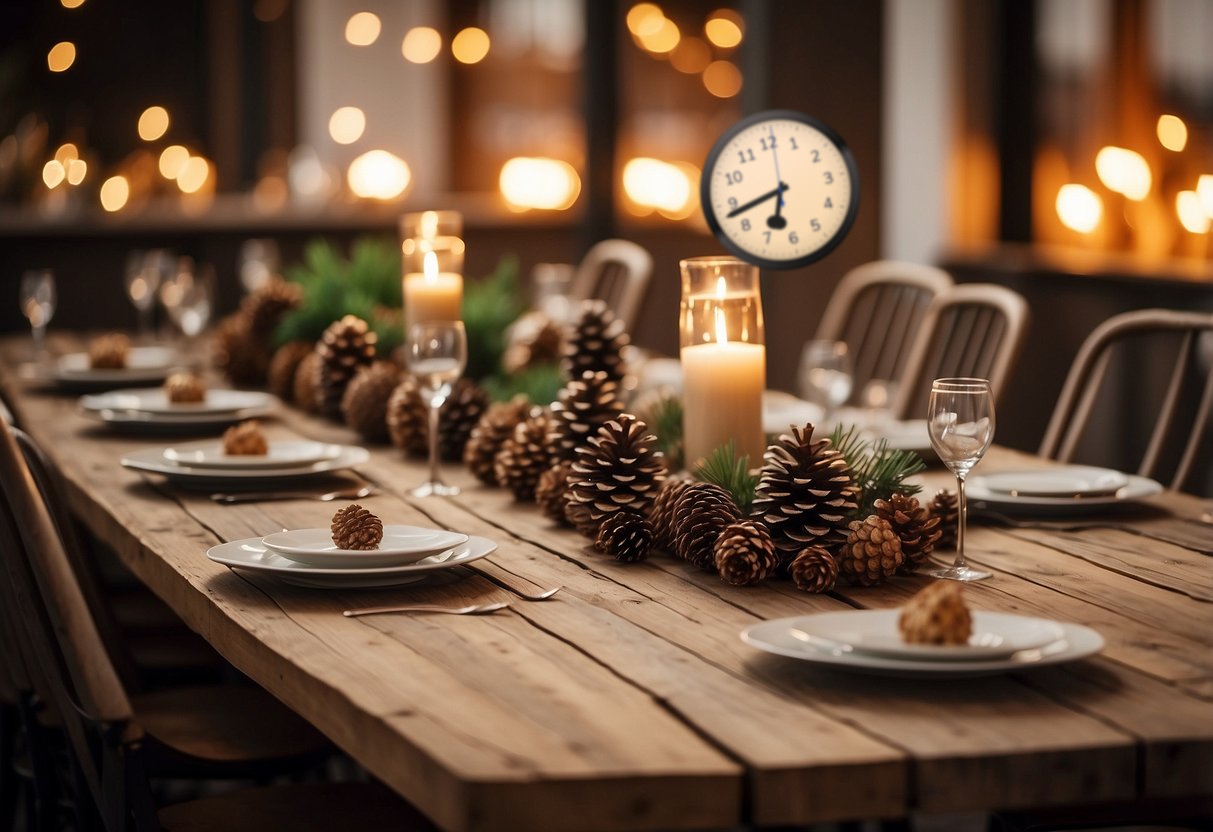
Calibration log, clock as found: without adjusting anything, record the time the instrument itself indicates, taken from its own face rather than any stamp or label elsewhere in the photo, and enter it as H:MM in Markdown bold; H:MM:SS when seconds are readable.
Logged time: **6:43:01**
